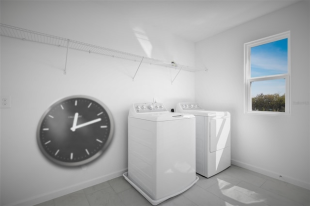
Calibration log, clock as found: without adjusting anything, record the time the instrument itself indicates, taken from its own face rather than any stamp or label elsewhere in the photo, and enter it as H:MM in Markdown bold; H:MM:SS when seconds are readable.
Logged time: **12:12**
